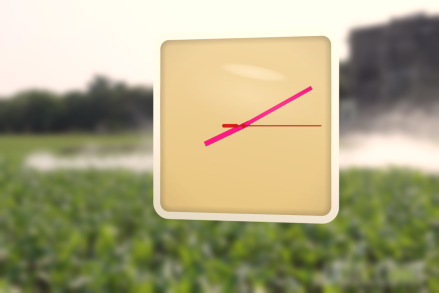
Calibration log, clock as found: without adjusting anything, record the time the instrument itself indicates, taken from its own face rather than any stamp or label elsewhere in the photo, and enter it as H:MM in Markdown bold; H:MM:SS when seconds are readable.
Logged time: **8:10:15**
